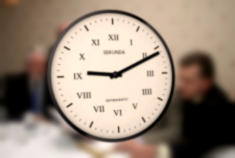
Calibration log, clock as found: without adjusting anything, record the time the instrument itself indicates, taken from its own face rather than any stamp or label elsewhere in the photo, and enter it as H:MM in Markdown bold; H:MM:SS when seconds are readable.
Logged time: **9:11**
